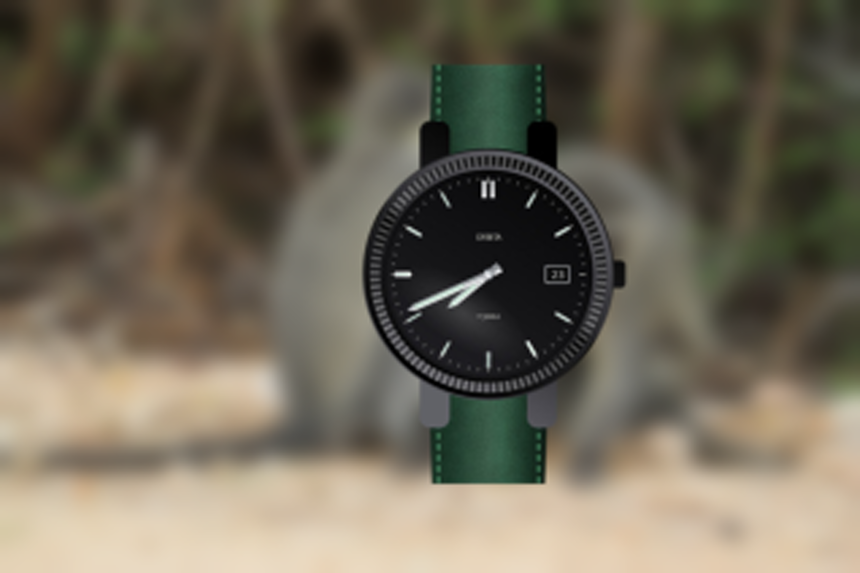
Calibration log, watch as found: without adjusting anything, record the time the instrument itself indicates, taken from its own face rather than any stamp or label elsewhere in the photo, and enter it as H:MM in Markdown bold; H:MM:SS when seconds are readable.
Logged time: **7:41**
